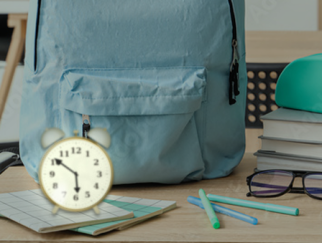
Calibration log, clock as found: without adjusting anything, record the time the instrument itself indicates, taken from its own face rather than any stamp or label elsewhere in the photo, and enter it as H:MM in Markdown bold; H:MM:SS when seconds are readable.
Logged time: **5:51**
